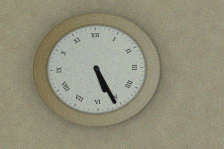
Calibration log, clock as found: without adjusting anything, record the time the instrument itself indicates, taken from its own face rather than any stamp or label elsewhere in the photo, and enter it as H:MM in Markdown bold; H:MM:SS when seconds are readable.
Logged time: **5:26**
